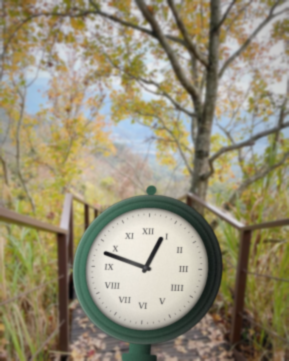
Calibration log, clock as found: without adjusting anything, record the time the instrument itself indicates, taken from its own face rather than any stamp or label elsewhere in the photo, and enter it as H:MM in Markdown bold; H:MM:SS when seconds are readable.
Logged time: **12:48**
